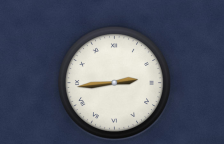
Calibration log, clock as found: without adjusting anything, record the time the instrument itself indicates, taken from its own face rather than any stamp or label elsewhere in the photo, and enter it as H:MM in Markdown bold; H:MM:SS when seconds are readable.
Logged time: **2:44**
